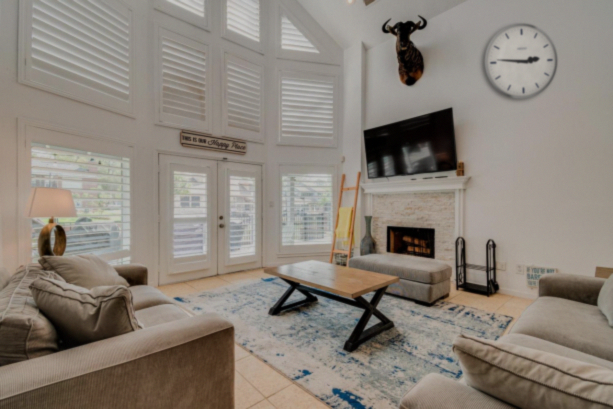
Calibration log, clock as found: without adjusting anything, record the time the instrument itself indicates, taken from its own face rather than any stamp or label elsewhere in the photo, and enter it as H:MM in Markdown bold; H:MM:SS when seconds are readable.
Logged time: **2:46**
